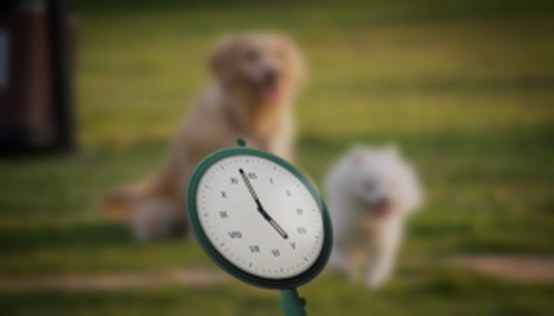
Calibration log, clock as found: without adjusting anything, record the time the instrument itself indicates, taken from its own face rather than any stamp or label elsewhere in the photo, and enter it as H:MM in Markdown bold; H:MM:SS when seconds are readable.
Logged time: **4:58**
